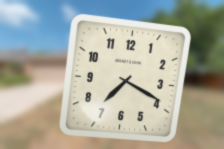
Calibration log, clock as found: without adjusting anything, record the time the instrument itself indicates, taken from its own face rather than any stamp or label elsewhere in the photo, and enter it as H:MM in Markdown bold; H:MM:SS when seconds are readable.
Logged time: **7:19**
